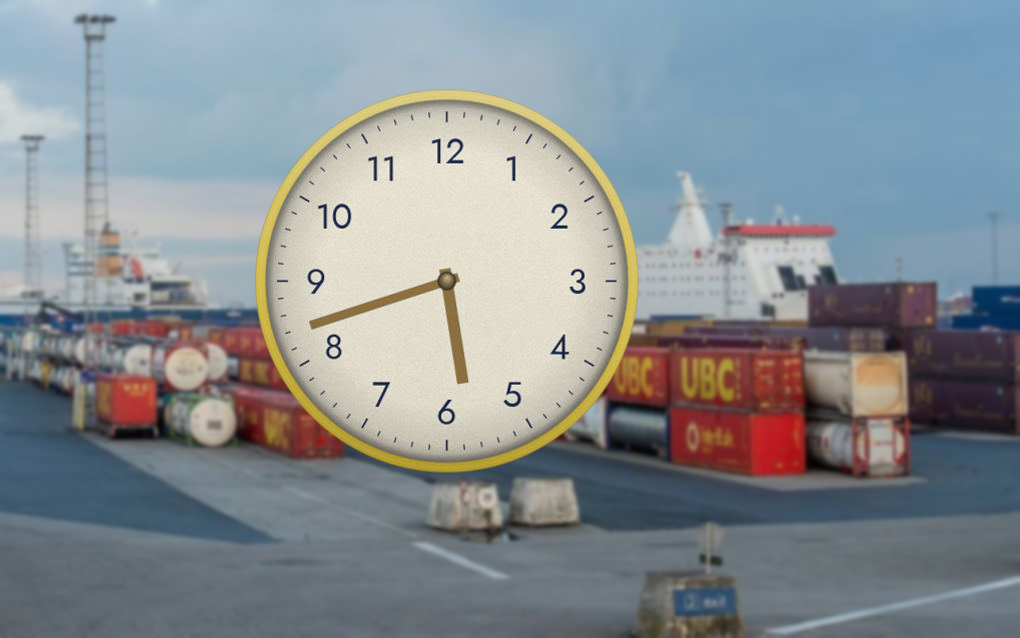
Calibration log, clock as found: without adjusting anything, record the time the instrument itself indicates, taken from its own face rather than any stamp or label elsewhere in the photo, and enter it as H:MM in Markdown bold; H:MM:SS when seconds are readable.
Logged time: **5:42**
